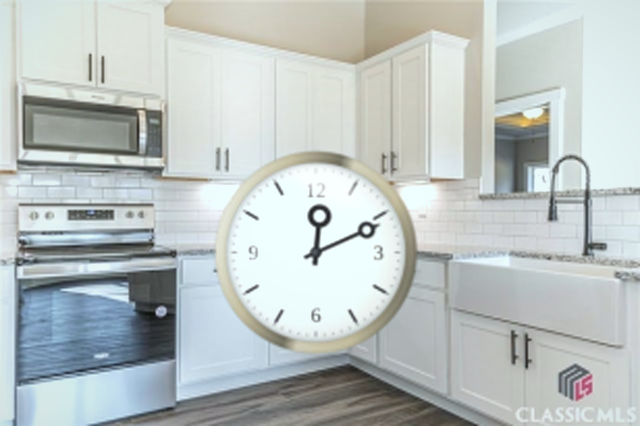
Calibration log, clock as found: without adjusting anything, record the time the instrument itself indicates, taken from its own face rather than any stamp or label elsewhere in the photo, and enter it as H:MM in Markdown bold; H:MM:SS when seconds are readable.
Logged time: **12:11**
